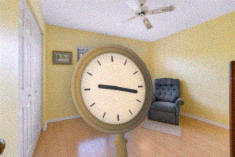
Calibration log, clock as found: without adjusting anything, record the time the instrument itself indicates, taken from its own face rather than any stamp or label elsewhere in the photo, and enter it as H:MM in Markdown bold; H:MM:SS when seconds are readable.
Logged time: **9:17**
